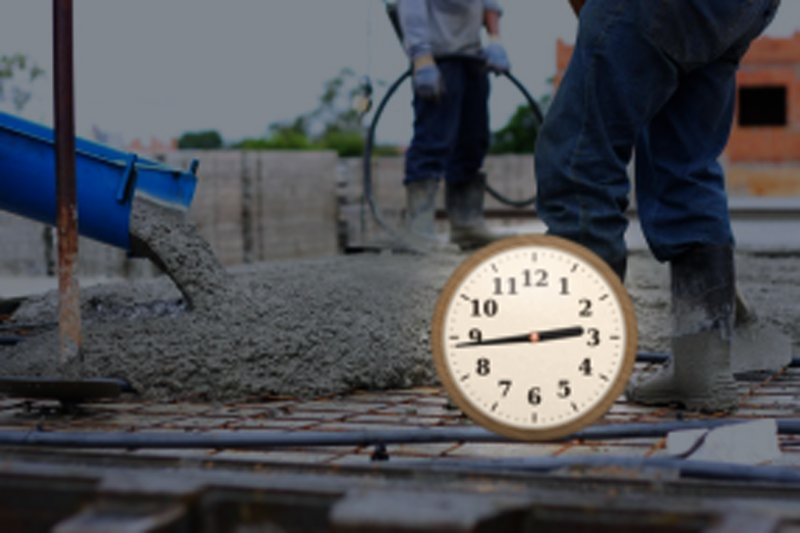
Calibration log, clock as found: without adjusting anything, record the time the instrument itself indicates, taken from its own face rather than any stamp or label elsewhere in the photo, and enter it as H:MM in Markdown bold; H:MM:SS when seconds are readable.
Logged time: **2:44**
